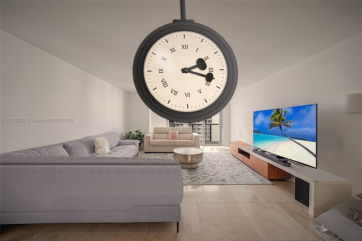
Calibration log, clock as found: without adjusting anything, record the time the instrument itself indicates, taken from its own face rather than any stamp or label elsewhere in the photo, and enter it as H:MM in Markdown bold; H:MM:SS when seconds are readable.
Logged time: **2:18**
